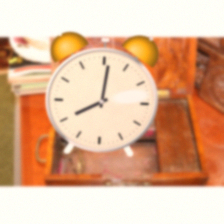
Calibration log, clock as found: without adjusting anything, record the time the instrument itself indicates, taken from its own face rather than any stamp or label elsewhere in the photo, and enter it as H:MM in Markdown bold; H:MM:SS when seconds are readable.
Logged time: **8:01**
